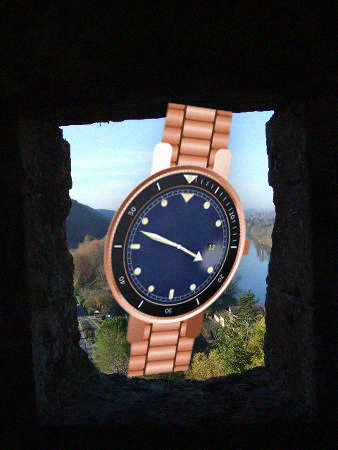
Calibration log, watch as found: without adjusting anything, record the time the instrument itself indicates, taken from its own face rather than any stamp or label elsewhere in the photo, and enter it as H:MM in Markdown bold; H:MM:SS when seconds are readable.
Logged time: **3:48**
